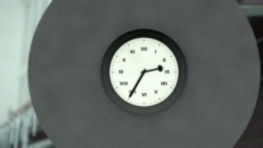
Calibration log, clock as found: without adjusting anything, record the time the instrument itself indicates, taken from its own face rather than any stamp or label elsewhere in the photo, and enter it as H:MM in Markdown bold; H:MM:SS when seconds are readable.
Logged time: **2:35**
